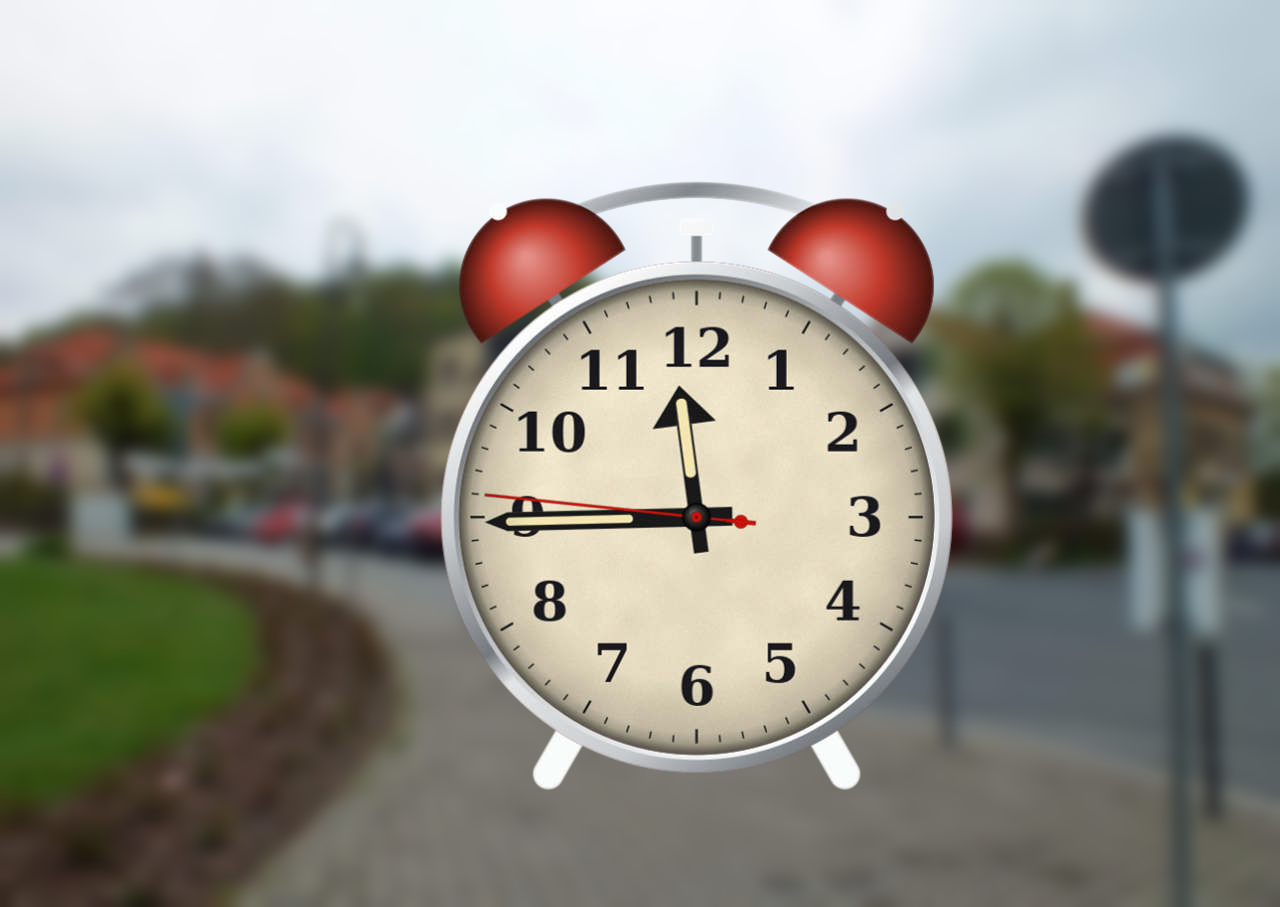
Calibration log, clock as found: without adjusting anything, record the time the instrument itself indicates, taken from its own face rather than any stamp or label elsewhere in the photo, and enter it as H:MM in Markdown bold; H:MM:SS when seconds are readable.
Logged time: **11:44:46**
